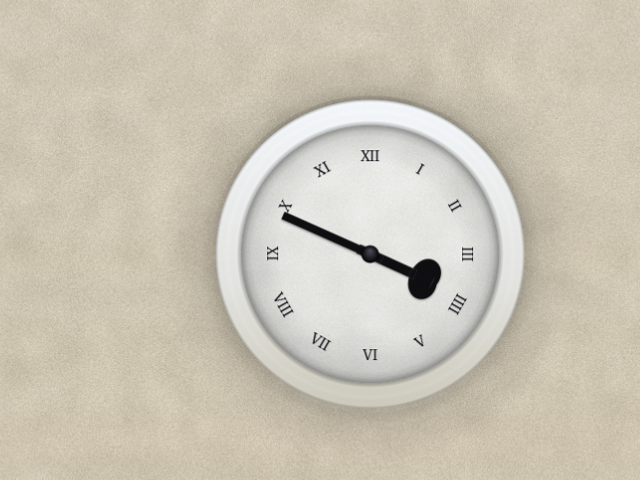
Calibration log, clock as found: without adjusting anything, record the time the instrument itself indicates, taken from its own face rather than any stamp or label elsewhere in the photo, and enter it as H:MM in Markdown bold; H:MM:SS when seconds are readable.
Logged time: **3:49**
